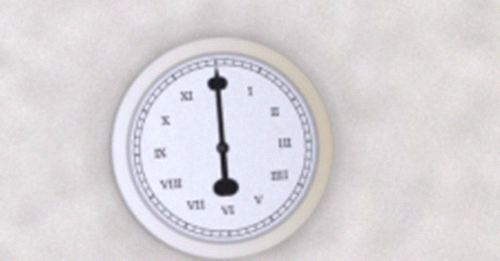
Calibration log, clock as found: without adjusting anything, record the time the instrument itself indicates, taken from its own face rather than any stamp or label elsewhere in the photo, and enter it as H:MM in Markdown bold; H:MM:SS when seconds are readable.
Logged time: **6:00**
